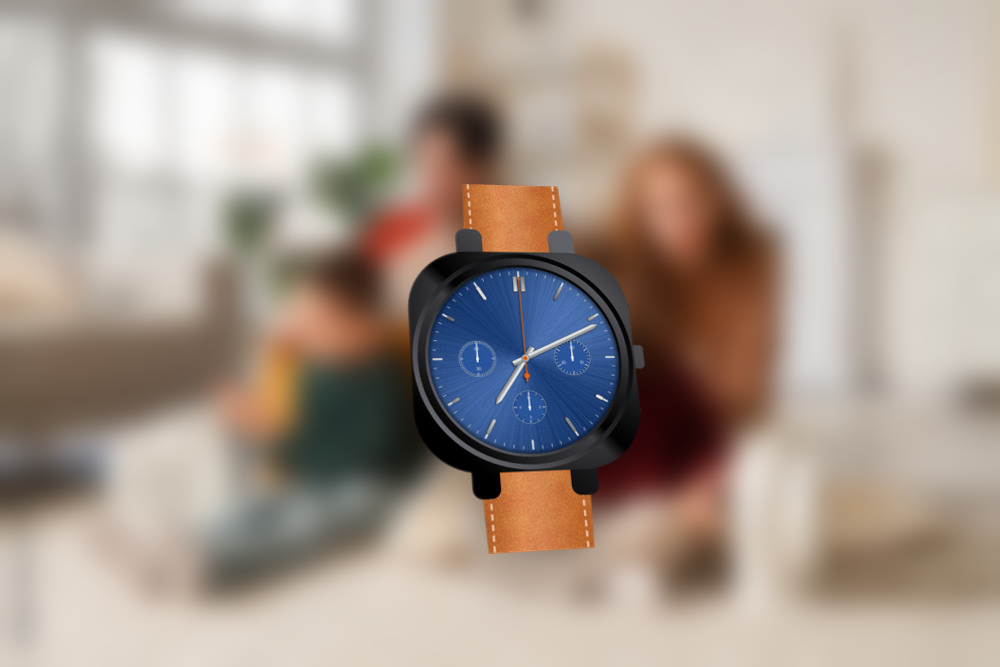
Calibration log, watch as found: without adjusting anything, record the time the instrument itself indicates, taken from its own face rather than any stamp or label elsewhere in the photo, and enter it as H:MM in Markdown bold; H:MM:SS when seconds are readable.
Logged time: **7:11**
